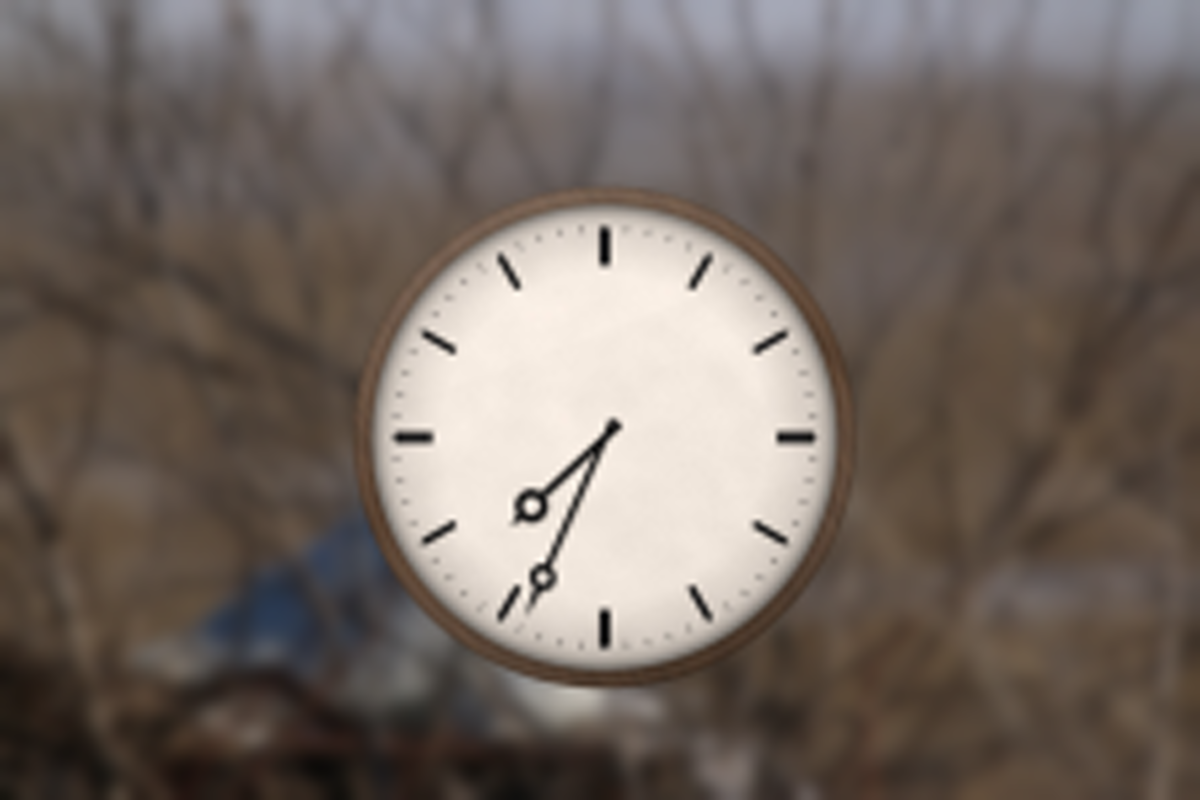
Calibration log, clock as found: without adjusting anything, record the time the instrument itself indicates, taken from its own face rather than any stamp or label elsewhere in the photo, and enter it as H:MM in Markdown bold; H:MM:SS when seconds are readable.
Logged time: **7:34**
